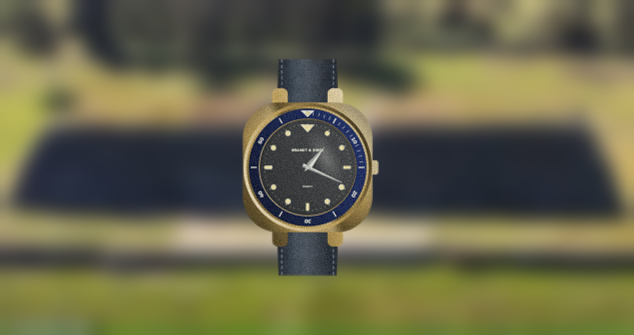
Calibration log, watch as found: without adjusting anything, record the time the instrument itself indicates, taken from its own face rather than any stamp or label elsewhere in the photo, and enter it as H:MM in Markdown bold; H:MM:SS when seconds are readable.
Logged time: **1:19**
